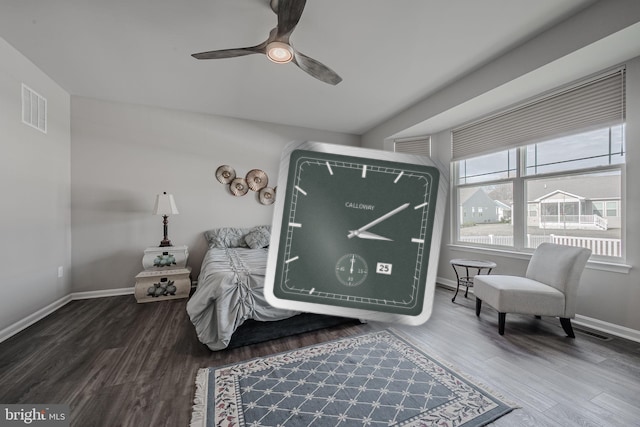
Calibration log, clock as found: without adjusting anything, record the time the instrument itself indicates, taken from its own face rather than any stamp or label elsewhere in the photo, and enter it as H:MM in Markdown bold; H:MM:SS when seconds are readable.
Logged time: **3:09**
